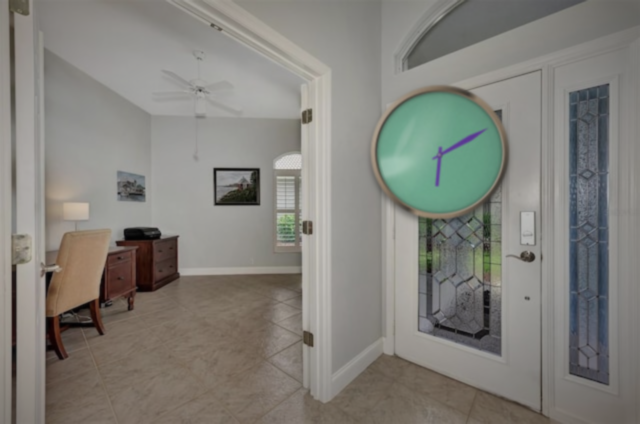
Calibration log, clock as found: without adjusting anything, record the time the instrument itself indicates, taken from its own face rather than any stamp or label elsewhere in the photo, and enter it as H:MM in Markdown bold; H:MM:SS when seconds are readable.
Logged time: **6:10**
